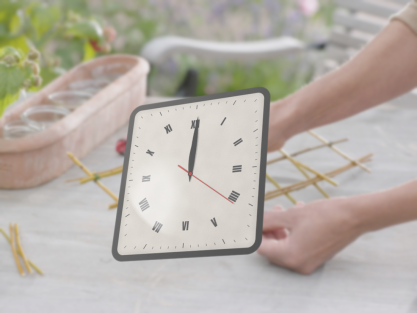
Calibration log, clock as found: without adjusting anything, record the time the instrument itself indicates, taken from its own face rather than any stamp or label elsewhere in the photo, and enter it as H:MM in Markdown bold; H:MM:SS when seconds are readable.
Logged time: **12:00:21**
